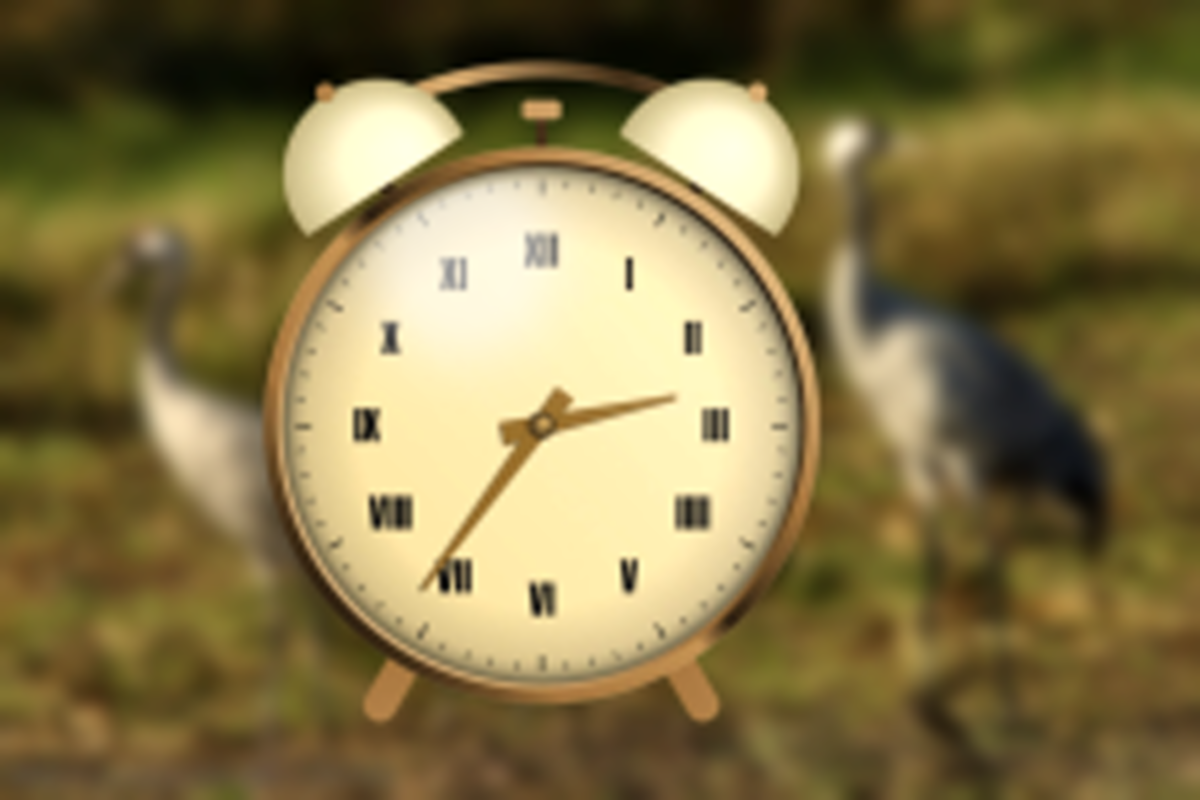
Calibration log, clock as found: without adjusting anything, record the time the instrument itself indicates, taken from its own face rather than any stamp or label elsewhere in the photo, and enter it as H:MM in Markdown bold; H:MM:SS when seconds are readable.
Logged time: **2:36**
